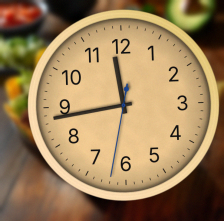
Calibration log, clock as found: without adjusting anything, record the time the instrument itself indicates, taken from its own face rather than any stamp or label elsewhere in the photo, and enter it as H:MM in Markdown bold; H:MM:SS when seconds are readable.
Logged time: **11:43:32**
